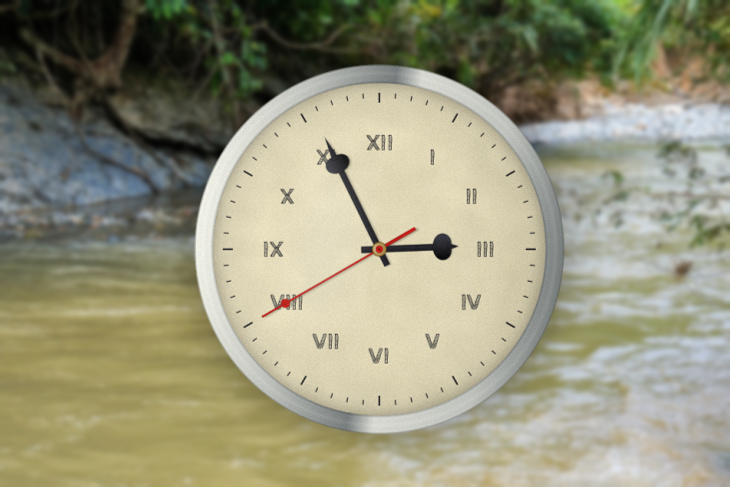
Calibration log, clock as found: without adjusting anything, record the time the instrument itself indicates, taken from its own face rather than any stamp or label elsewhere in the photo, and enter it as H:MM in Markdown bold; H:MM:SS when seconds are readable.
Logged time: **2:55:40**
